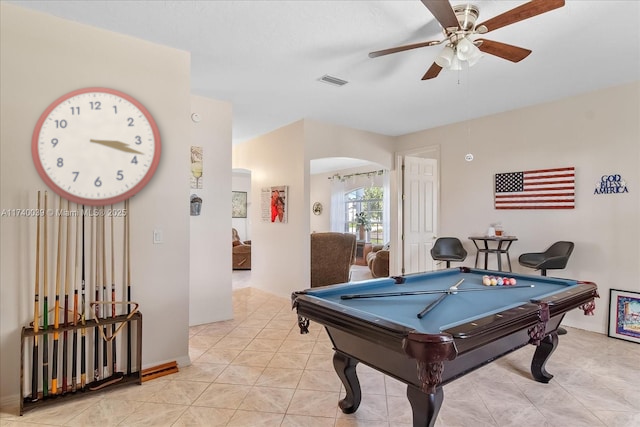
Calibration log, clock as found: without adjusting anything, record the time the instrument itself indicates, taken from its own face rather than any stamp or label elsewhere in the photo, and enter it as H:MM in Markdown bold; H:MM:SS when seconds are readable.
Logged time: **3:18**
